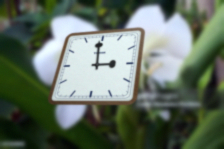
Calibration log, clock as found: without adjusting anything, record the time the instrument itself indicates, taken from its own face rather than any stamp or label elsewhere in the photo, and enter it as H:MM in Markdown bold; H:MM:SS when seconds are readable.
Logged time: **2:59**
